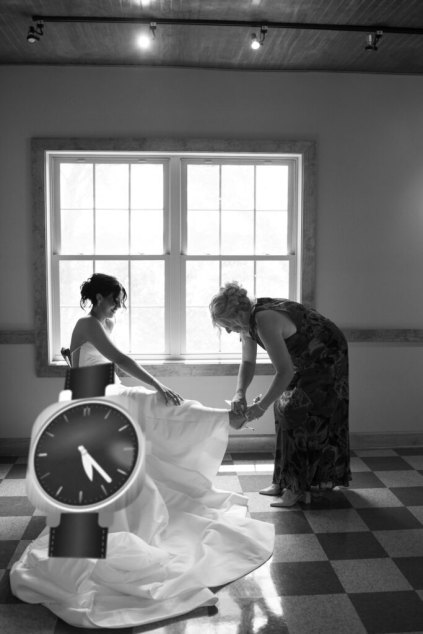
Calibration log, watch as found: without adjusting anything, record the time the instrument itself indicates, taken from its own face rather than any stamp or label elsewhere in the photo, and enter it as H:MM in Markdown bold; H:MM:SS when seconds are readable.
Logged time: **5:23**
